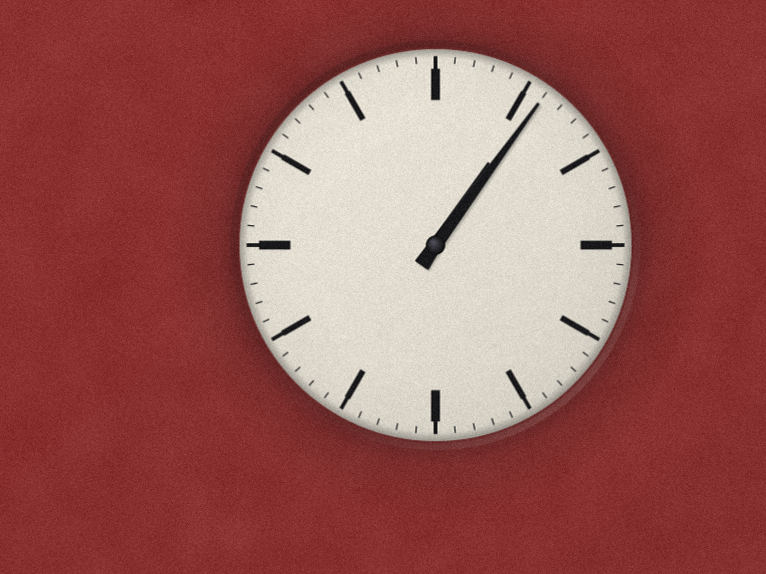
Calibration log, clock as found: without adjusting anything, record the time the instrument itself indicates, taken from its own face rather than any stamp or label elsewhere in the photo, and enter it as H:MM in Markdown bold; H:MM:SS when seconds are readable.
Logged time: **1:06**
